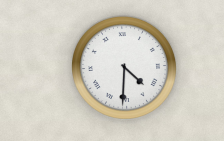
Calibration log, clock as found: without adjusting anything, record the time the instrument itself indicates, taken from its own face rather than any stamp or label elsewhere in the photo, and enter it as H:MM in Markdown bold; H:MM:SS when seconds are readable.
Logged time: **4:31**
